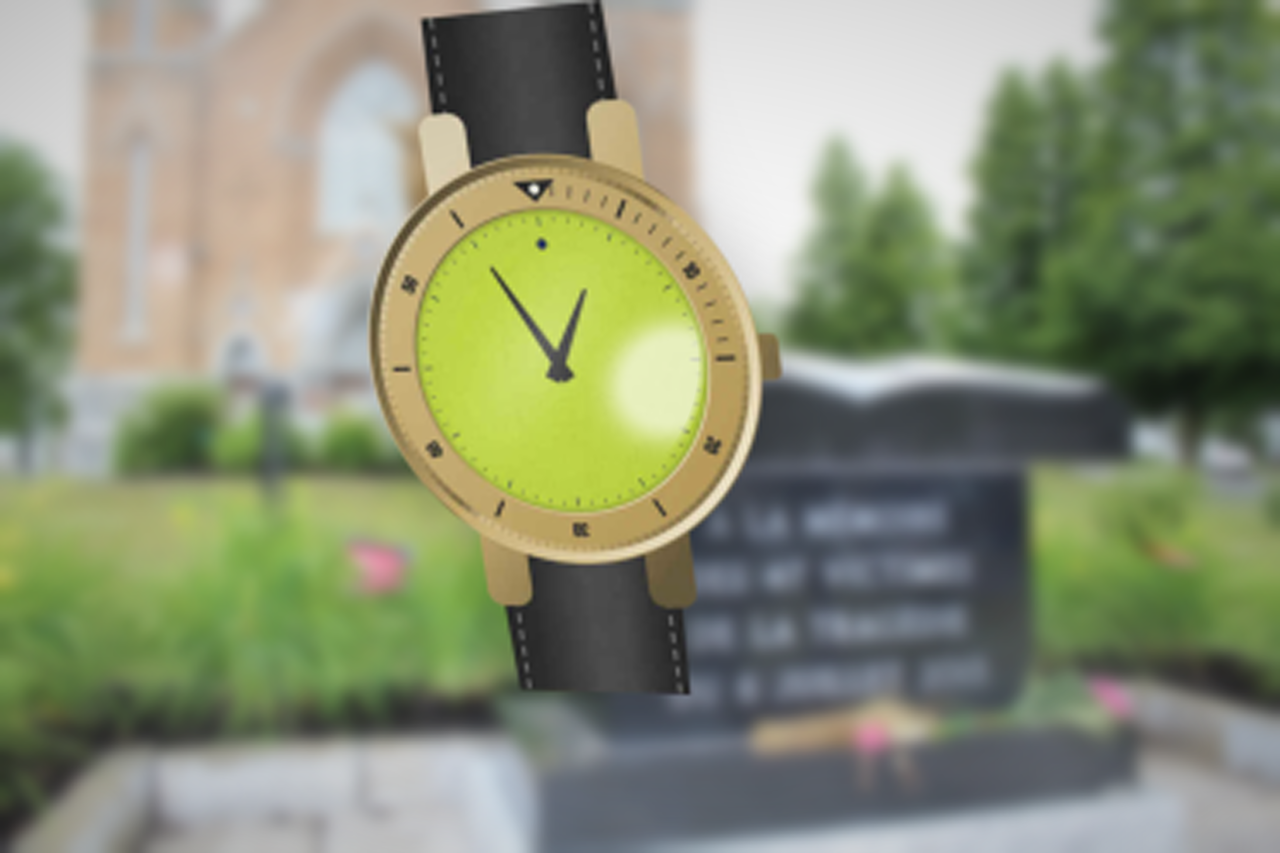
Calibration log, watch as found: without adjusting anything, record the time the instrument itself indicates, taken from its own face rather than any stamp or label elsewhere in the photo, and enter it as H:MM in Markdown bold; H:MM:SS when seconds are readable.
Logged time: **12:55**
